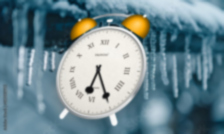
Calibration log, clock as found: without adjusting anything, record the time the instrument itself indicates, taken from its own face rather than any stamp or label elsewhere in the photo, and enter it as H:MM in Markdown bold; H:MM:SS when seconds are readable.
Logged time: **6:25**
